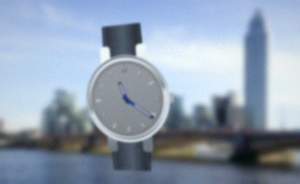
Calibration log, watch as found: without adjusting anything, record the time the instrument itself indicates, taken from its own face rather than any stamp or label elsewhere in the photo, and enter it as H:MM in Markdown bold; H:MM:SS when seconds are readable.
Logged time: **11:21**
